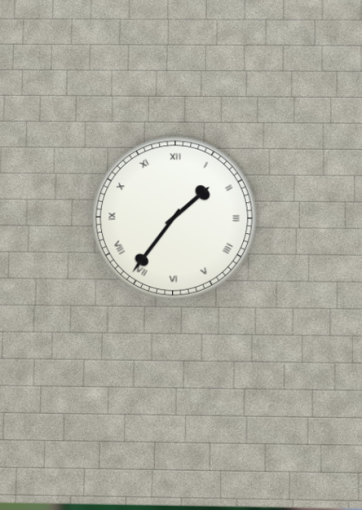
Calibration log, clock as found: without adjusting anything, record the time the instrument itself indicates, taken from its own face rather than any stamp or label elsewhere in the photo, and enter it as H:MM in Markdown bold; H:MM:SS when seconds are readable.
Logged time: **1:36**
